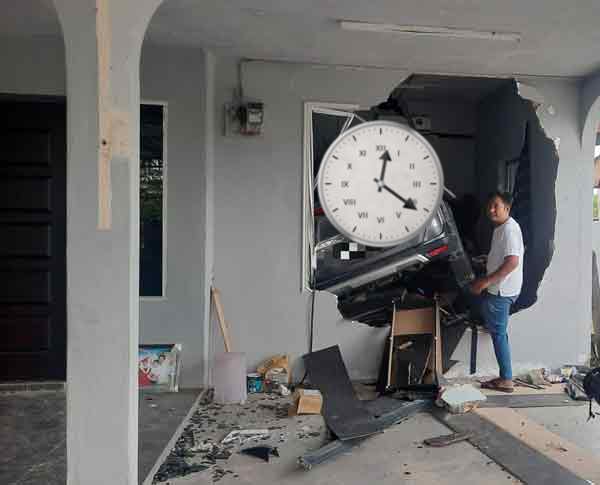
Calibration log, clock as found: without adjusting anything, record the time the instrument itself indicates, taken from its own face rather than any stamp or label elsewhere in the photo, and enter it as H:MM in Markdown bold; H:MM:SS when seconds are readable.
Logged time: **12:21**
